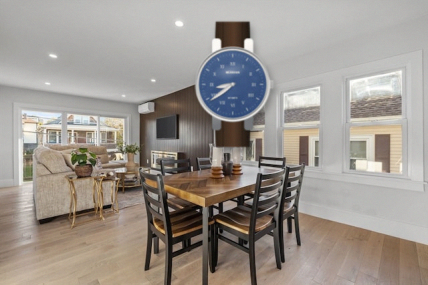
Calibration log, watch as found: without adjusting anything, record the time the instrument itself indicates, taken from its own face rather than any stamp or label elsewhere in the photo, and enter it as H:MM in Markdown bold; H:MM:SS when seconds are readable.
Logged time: **8:39**
